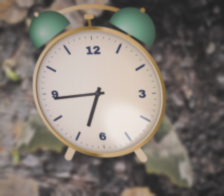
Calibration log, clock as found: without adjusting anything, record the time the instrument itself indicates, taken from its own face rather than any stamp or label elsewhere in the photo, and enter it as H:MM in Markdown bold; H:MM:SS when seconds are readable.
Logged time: **6:44**
